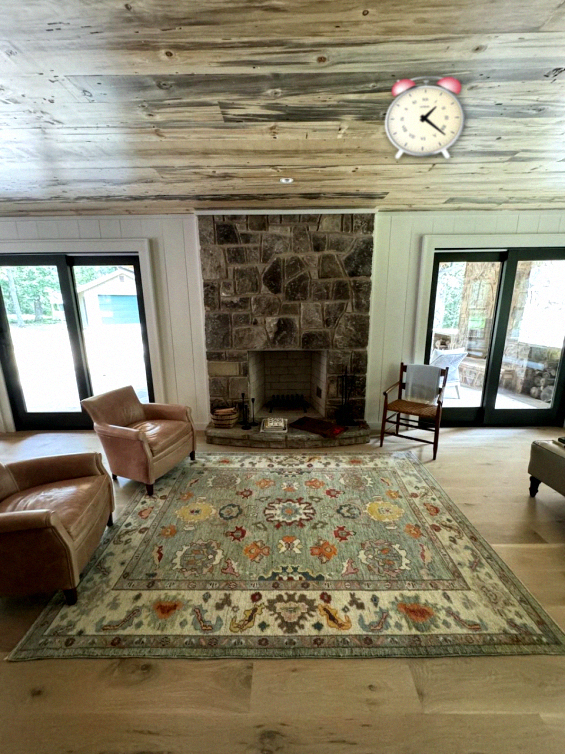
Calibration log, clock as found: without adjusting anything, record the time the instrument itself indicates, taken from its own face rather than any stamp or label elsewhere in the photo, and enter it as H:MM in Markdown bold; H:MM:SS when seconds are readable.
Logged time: **1:22**
